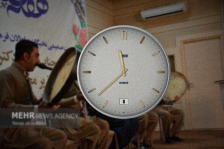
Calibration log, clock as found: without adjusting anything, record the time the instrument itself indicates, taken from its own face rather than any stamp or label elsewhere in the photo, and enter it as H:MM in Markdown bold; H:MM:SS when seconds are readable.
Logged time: **11:38**
